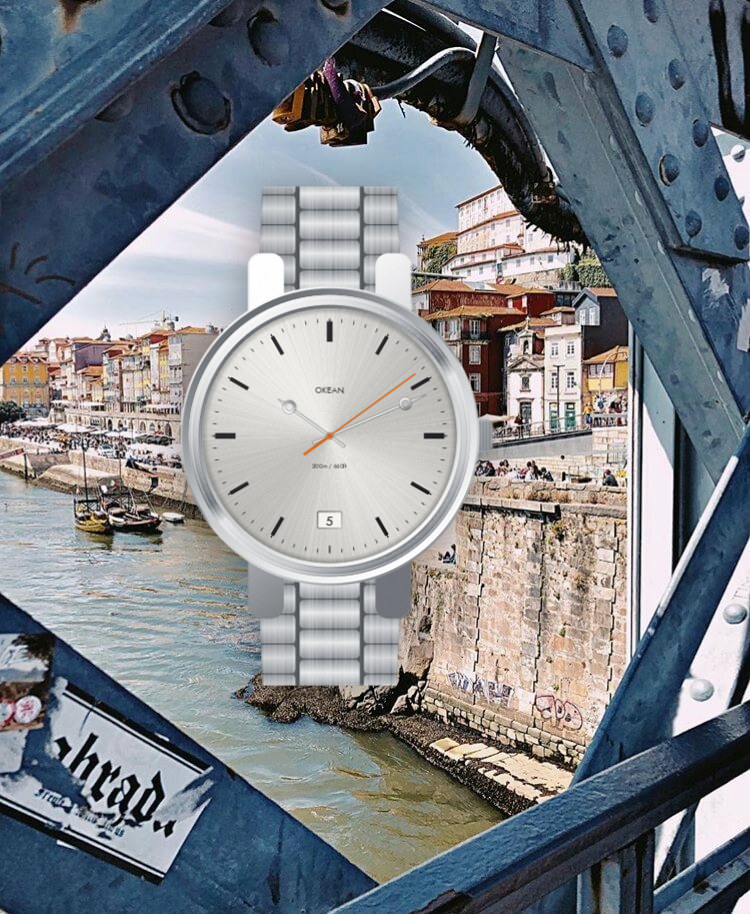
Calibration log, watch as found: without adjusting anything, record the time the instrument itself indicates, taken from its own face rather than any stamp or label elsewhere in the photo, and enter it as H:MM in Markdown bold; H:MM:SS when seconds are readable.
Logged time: **10:11:09**
